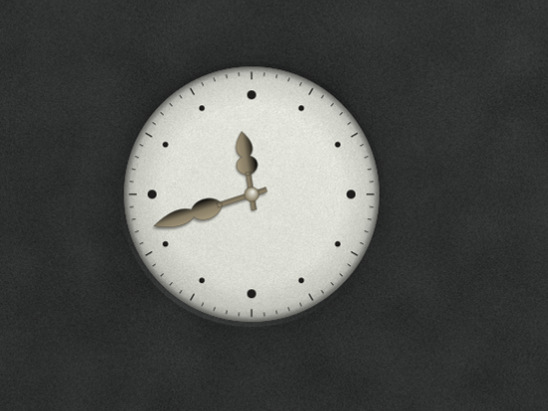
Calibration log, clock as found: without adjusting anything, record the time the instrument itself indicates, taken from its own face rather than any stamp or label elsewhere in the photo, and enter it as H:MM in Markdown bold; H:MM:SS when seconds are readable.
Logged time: **11:42**
